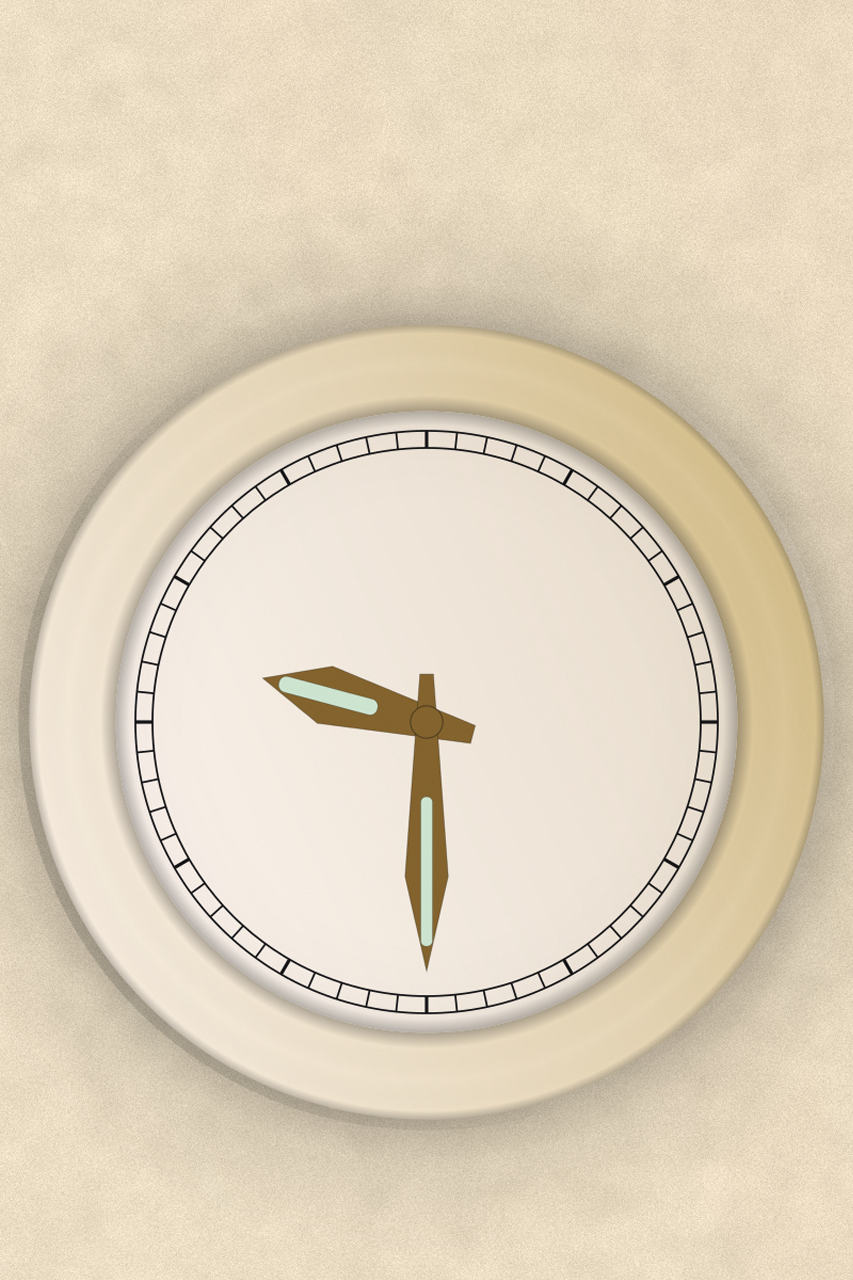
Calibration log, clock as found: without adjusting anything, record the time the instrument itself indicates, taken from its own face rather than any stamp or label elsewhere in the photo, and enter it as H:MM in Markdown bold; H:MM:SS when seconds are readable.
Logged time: **9:30**
